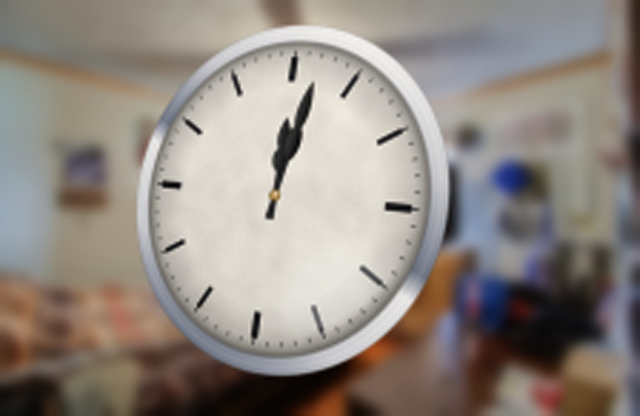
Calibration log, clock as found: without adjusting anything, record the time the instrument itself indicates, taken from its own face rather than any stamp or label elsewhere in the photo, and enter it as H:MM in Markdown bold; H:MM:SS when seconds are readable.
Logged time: **12:02**
